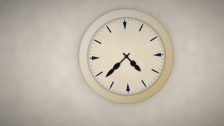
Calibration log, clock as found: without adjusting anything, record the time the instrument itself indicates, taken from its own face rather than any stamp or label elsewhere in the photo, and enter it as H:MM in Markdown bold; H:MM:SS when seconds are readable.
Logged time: **4:38**
